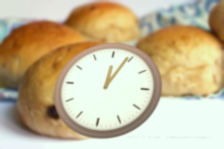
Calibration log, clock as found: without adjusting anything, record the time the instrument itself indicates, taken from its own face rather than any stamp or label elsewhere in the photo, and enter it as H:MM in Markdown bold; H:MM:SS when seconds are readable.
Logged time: **12:04**
